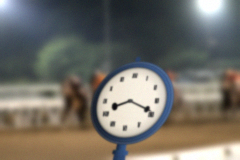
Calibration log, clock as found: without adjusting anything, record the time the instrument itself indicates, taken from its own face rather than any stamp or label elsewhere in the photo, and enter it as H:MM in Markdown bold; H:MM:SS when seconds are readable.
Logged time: **8:19**
